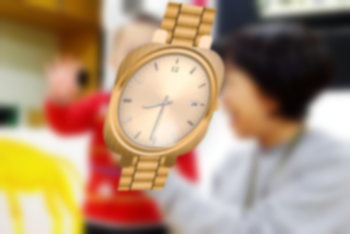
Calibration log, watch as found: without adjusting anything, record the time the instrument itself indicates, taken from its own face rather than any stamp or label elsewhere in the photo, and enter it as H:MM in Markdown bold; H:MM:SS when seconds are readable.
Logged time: **8:31**
